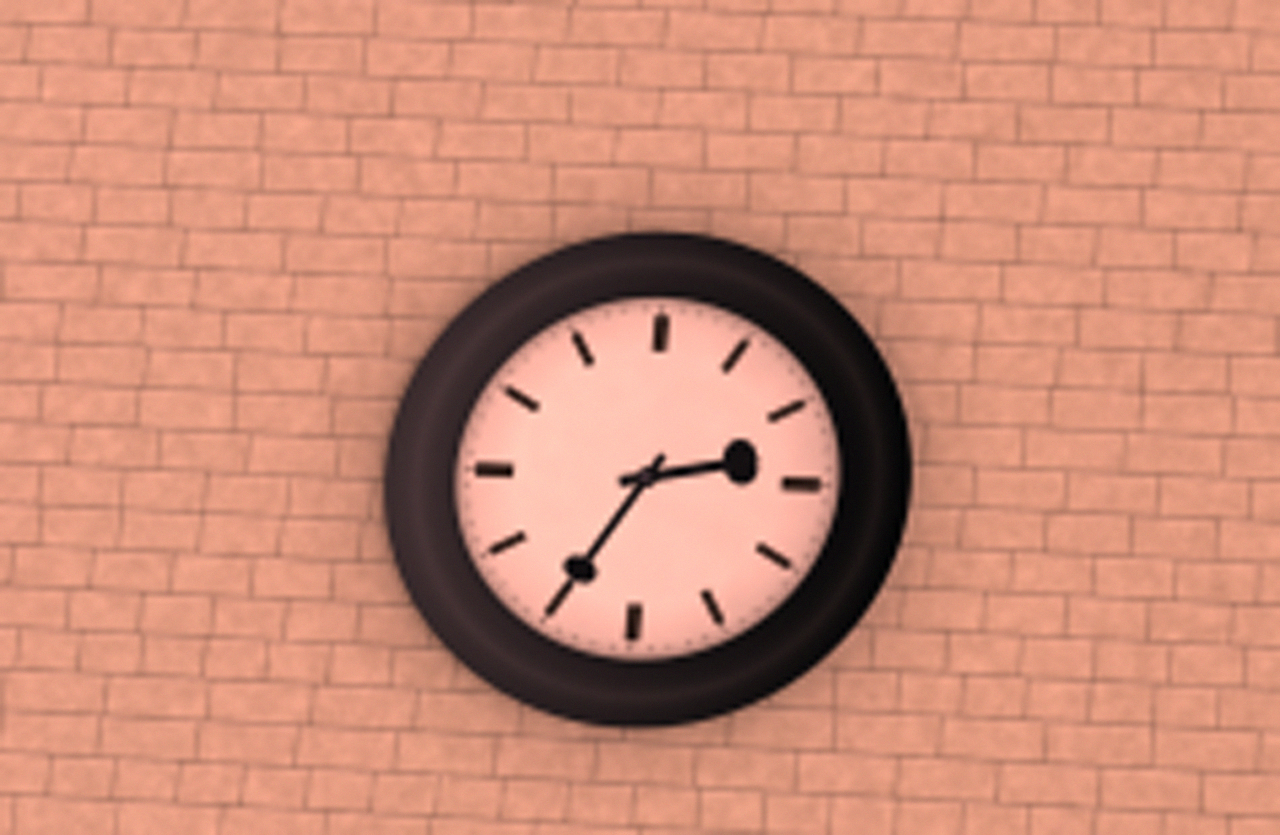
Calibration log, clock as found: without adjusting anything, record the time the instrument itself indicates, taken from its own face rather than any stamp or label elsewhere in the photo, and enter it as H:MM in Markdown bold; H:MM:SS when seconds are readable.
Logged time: **2:35**
